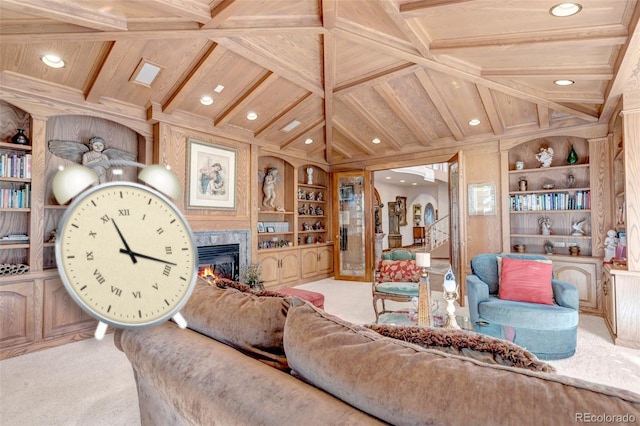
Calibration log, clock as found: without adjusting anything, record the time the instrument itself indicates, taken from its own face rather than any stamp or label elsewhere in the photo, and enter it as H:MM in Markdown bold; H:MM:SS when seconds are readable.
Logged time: **11:18**
